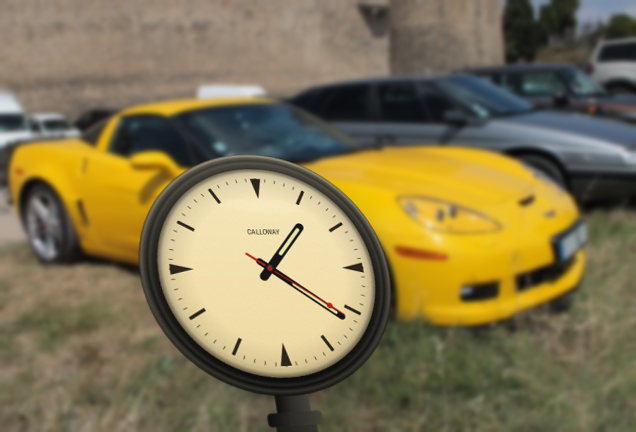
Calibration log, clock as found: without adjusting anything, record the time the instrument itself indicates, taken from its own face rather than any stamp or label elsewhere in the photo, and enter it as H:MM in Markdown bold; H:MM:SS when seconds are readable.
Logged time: **1:21:21**
